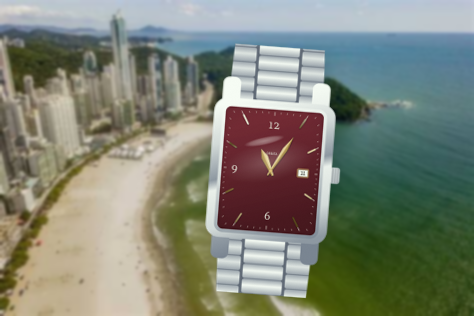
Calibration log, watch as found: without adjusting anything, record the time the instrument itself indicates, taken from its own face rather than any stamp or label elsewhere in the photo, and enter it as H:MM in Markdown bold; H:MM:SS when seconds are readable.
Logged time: **11:05**
